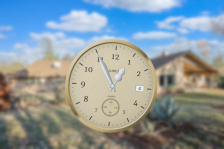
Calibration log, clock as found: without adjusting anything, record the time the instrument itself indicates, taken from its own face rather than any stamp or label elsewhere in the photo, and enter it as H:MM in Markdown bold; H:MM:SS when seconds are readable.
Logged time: **12:55**
